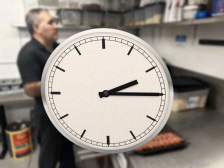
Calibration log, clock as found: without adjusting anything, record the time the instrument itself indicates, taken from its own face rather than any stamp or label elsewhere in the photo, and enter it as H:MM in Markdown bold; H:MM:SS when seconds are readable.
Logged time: **2:15**
